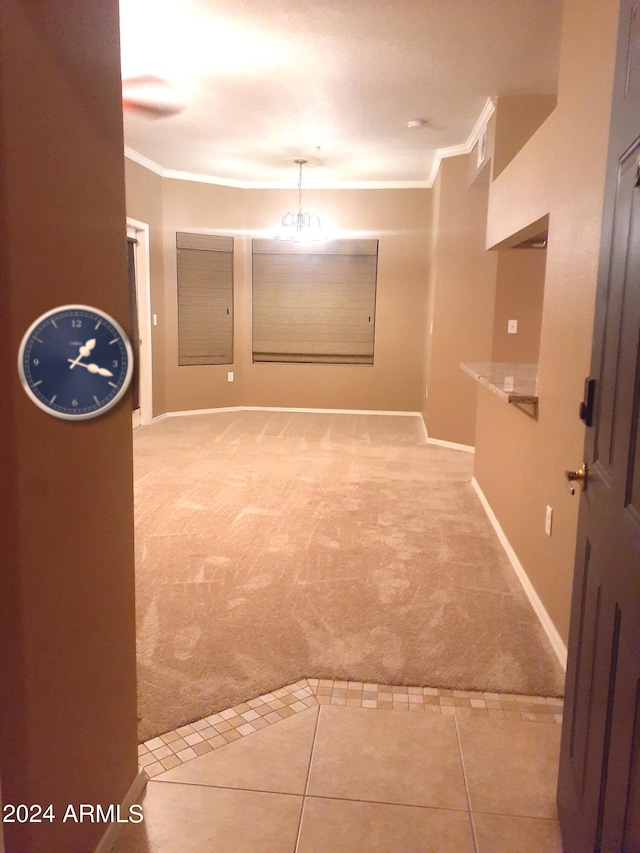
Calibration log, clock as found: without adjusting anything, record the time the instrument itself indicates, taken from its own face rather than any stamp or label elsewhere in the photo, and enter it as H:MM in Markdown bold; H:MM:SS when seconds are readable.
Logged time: **1:18**
